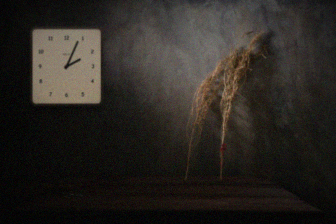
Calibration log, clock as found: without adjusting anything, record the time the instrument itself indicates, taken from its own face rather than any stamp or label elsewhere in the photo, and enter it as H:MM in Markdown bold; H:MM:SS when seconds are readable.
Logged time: **2:04**
